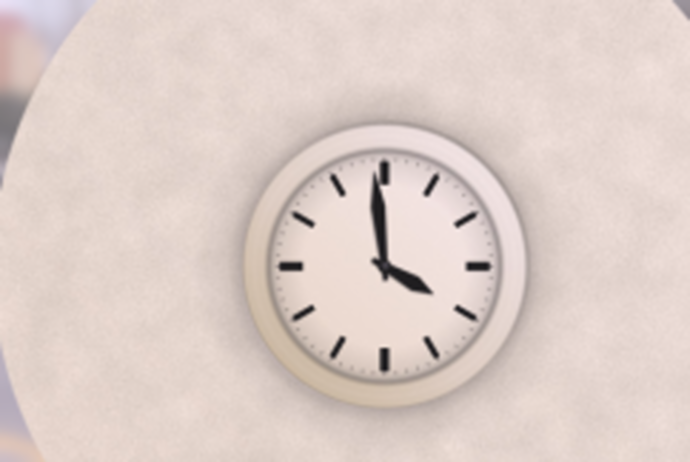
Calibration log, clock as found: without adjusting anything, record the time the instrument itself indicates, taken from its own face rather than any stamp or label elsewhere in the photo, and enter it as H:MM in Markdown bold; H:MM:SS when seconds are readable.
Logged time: **3:59**
